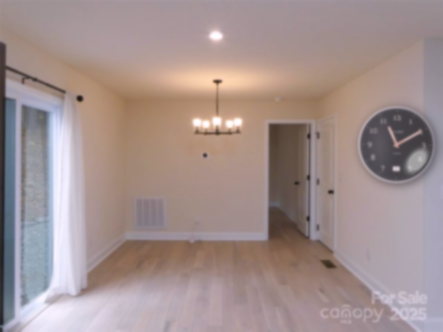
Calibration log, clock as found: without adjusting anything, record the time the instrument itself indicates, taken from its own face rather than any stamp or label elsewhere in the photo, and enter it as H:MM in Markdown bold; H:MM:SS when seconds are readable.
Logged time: **11:10**
